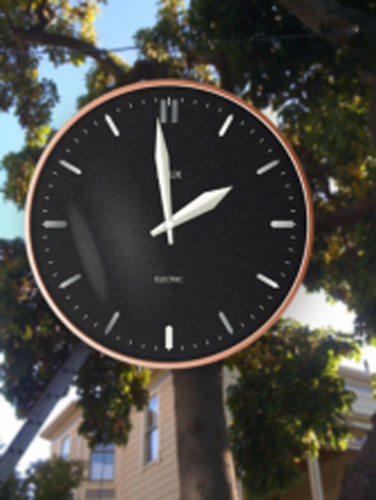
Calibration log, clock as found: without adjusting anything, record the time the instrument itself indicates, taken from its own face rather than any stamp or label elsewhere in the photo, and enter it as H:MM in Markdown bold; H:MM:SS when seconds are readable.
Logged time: **1:59**
